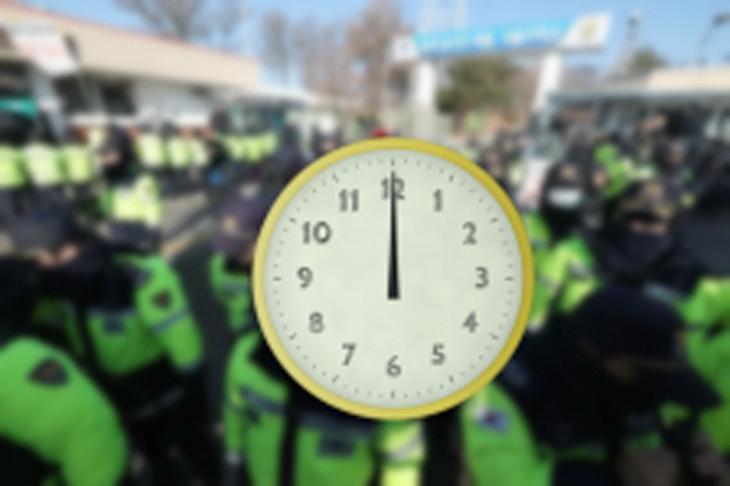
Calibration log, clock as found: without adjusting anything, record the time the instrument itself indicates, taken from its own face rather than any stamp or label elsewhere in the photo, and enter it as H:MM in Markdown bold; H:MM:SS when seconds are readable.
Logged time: **12:00**
